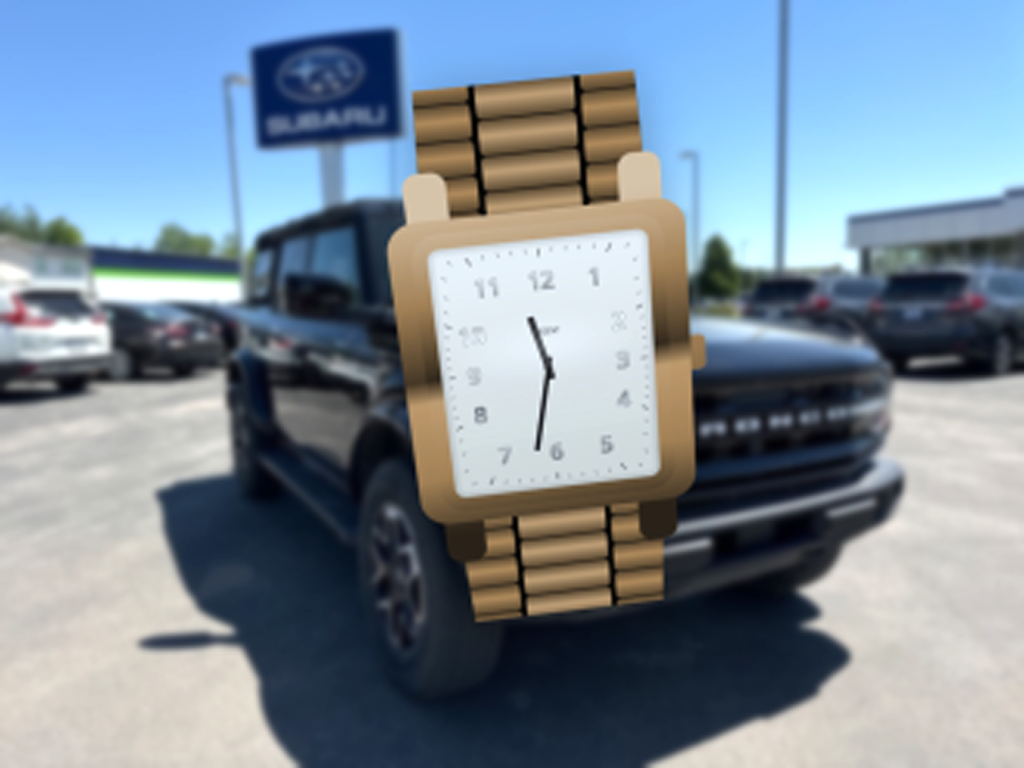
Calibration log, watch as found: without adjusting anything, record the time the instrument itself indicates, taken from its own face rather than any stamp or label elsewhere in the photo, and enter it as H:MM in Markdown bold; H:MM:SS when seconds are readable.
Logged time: **11:32**
